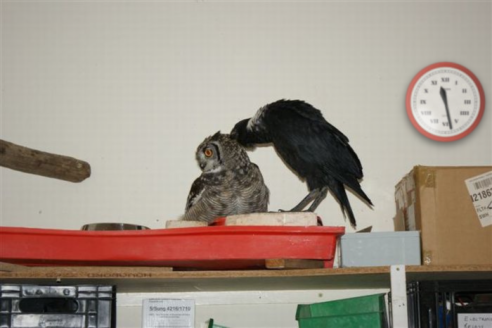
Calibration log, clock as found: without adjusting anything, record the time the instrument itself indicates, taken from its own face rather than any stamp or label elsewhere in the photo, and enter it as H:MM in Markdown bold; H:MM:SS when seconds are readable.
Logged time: **11:28**
